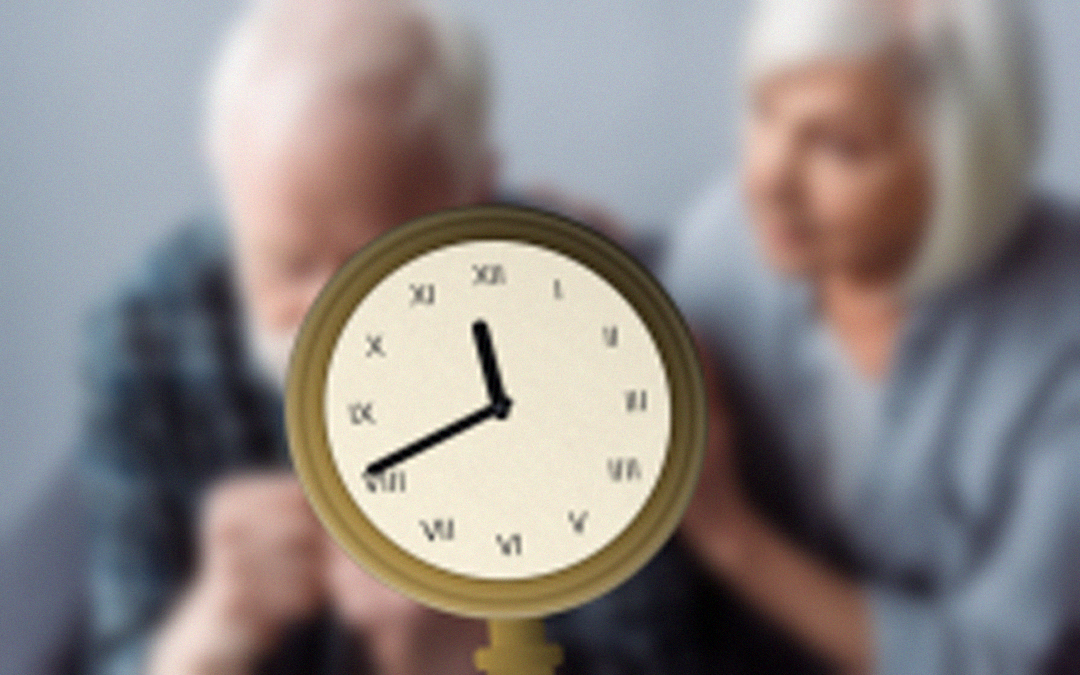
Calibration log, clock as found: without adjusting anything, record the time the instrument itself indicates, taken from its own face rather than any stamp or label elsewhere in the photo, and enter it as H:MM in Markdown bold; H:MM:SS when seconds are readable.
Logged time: **11:41**
